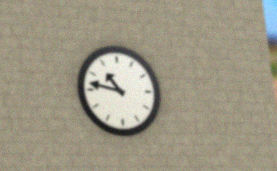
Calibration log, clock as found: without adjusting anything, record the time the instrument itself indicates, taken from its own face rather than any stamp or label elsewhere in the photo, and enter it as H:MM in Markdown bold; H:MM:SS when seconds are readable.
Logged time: **10:47**
